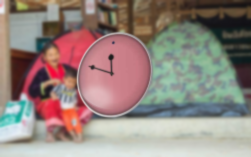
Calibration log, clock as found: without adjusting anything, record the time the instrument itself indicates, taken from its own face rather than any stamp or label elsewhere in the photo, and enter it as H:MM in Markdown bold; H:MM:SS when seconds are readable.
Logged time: **11:48**
